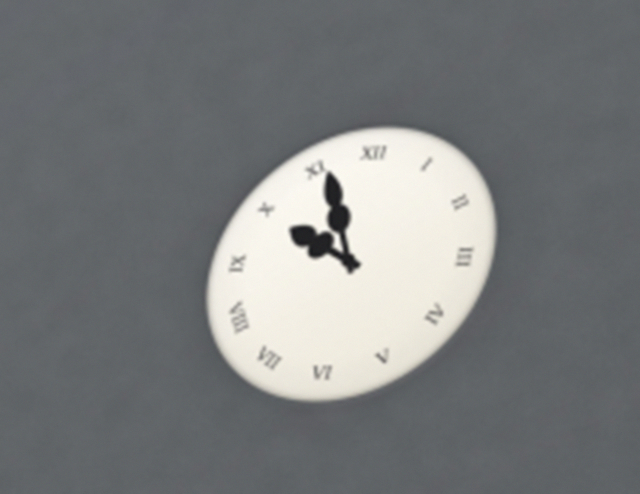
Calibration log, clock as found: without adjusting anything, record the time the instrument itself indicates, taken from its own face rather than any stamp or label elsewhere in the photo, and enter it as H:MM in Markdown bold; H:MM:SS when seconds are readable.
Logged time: **9:56**
